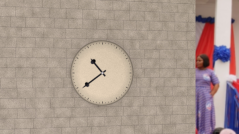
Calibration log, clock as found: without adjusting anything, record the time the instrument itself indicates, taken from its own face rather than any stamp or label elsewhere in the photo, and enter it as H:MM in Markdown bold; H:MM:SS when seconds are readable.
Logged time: **10:39**
